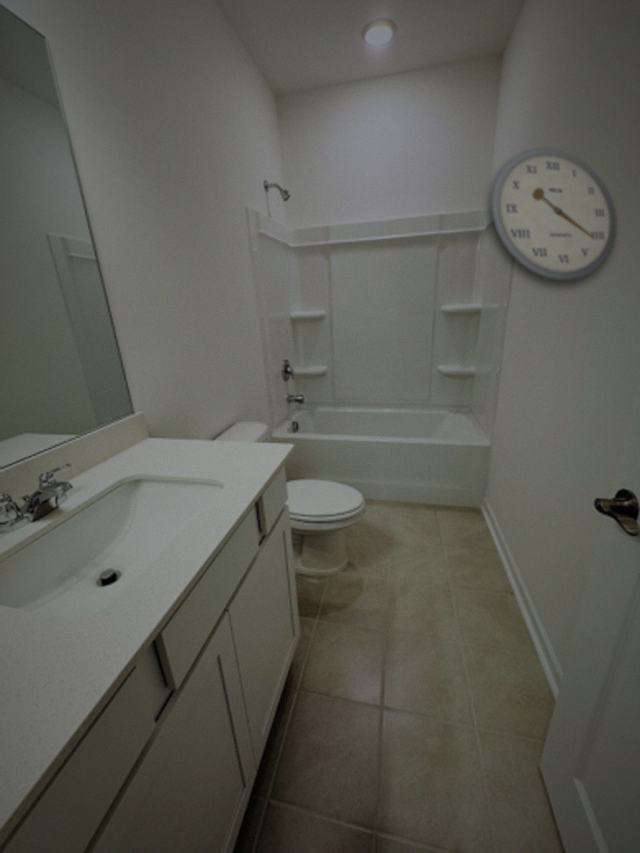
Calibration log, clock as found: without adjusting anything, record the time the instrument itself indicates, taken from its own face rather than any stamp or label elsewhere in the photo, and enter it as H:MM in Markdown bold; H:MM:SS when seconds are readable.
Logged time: **10:21**
